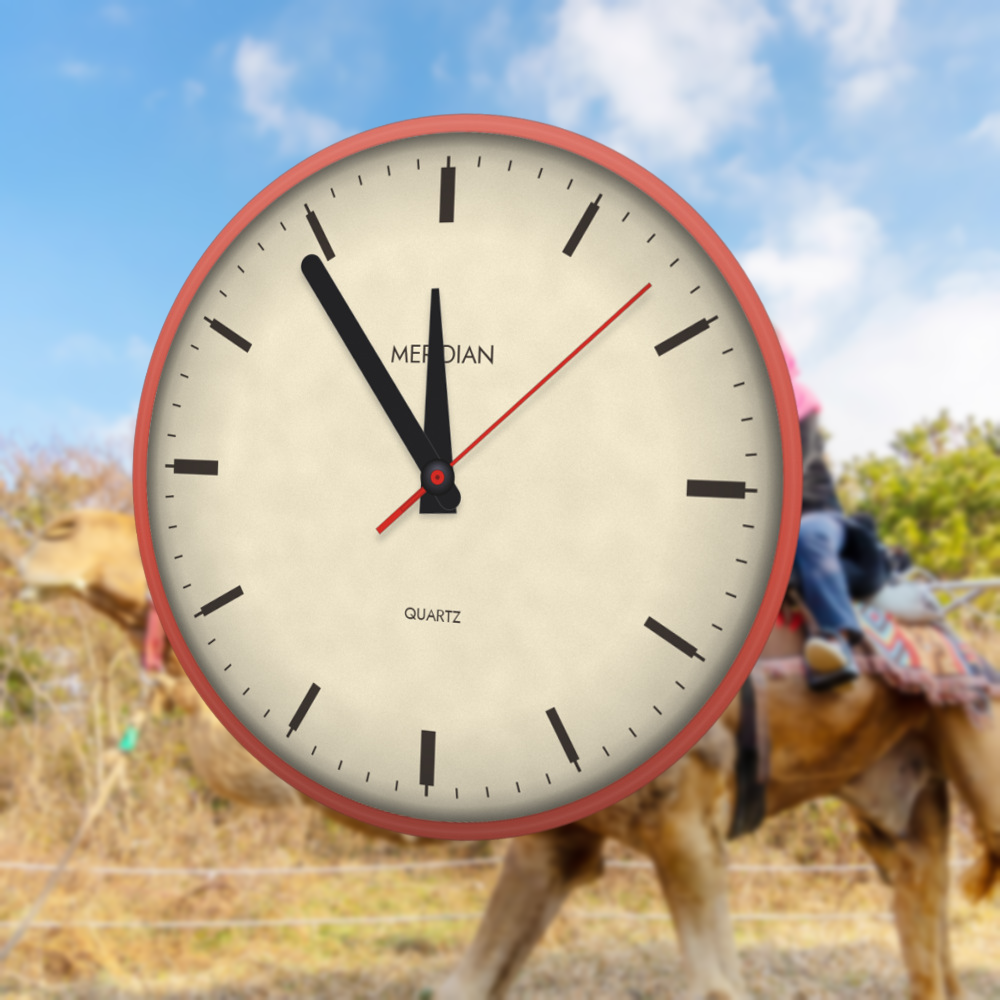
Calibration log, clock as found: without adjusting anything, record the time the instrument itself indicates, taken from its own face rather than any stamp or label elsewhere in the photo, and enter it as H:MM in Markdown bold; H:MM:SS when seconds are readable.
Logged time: **11:54:08**
